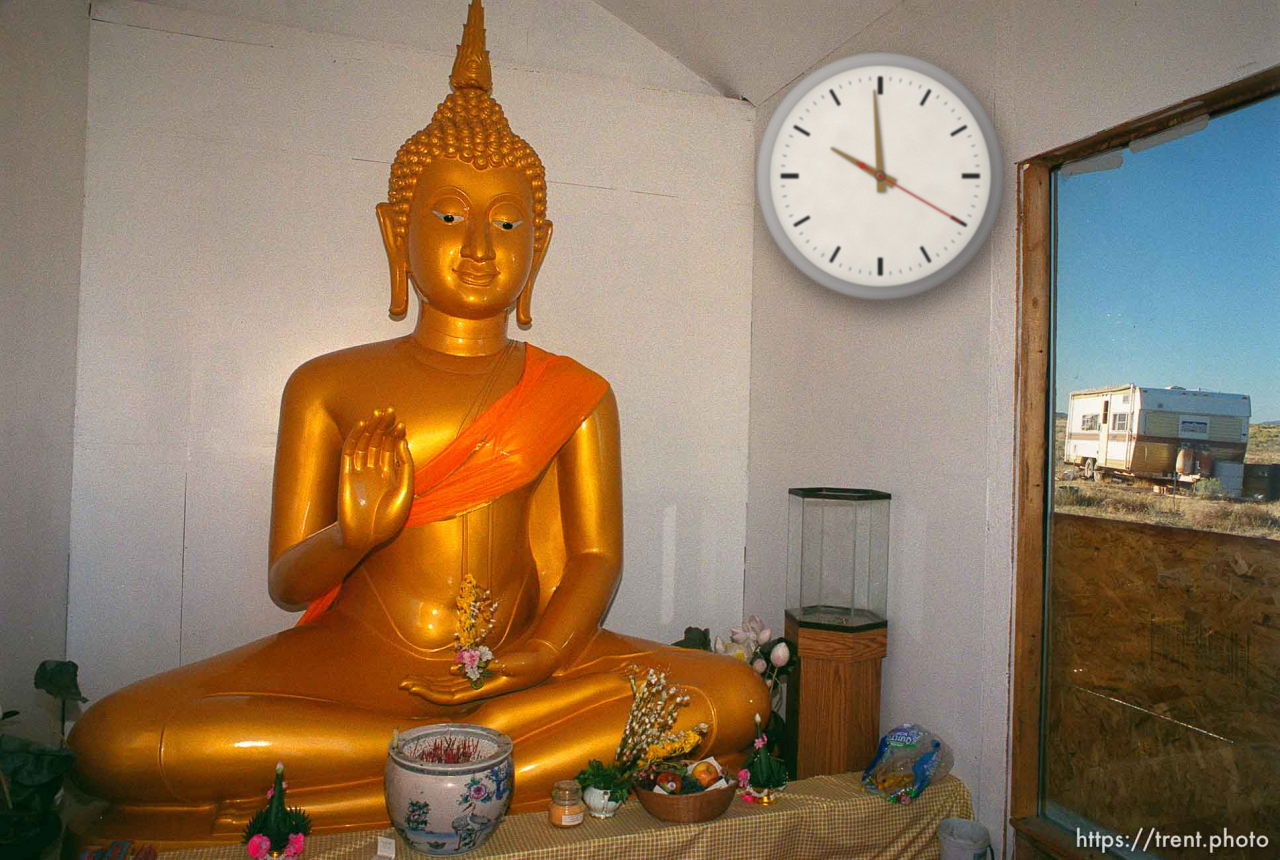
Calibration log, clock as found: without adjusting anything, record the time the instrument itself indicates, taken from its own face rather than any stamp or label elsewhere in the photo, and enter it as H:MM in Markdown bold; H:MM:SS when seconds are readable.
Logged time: **9:59:20**
